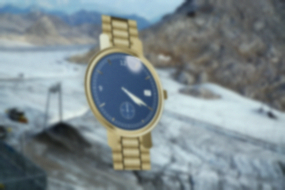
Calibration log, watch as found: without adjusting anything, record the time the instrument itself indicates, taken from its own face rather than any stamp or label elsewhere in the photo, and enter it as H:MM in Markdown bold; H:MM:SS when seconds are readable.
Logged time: **4:20**
